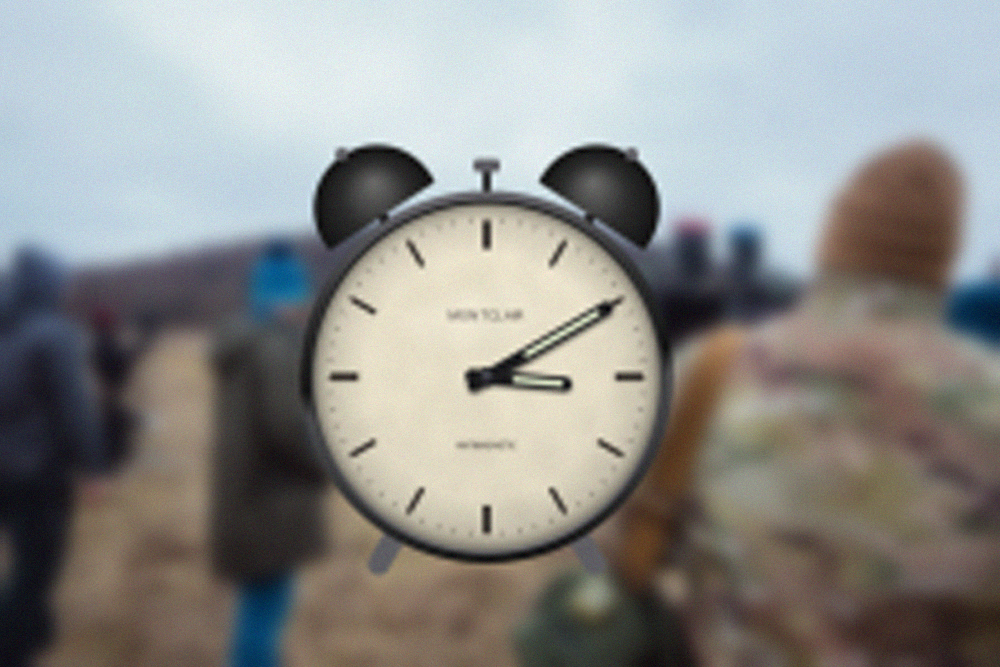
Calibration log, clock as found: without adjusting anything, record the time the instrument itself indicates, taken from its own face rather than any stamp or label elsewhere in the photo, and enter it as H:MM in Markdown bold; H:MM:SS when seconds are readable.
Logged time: **3:10**
